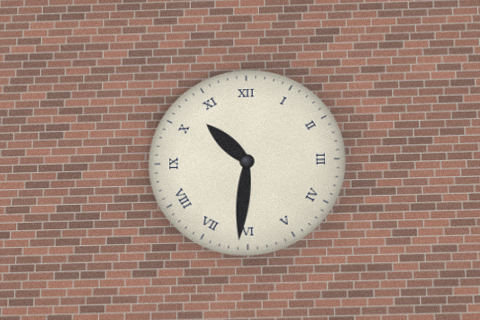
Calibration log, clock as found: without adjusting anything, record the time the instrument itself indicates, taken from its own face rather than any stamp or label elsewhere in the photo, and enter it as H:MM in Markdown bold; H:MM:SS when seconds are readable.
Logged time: **10:31**
